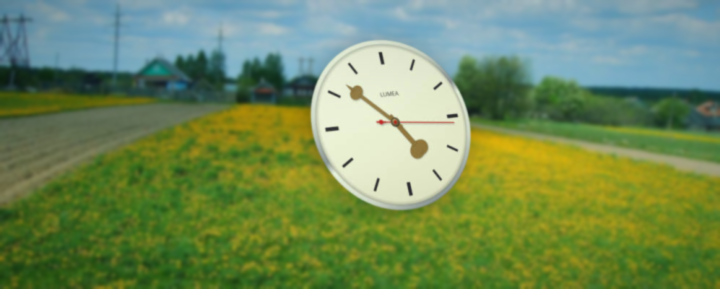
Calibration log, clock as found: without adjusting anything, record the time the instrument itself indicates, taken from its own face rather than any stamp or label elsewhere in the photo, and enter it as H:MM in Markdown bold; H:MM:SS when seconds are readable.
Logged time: **4:52:16**
